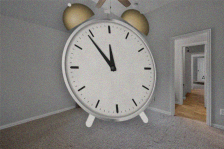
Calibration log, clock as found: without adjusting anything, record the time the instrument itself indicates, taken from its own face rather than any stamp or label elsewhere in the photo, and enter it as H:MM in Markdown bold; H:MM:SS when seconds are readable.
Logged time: **11:54**
